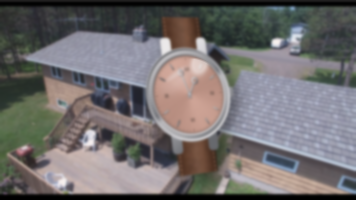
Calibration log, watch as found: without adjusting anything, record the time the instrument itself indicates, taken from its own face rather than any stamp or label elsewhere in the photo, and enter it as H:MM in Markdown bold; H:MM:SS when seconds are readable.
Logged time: **12:57**
